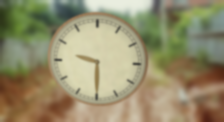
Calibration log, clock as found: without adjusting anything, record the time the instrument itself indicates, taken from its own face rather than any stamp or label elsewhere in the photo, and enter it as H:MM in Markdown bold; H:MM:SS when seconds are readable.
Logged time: **9:30**
